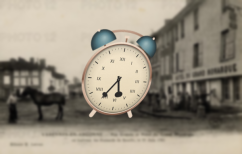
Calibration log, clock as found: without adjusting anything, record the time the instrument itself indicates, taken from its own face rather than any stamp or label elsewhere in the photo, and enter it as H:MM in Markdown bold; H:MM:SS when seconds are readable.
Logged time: **5:36**
